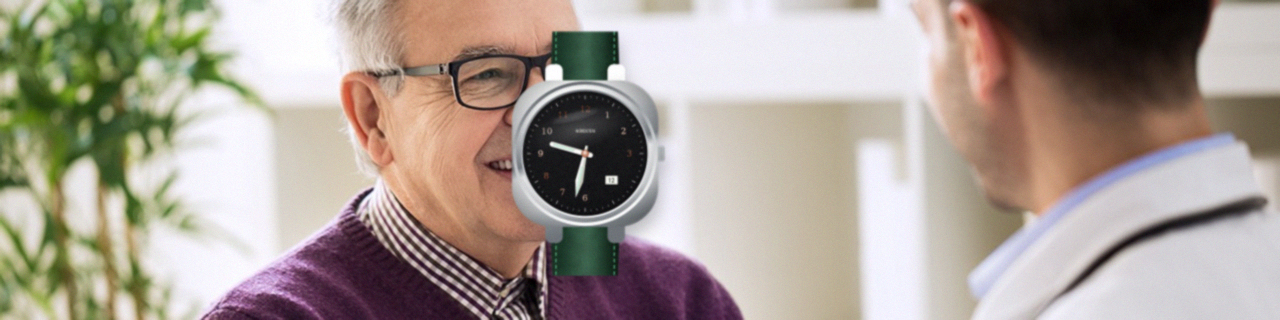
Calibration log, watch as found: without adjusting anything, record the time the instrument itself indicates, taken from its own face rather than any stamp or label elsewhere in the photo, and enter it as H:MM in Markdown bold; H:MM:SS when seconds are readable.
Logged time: **9:32**
